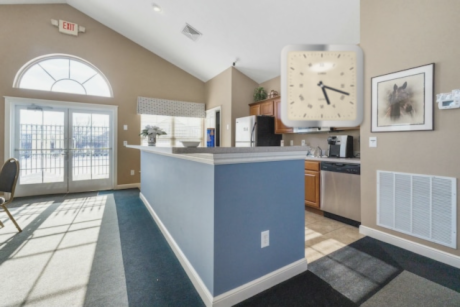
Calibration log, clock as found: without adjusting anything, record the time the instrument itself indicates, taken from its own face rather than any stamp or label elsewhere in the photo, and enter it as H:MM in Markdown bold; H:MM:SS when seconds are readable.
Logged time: **5:18**
